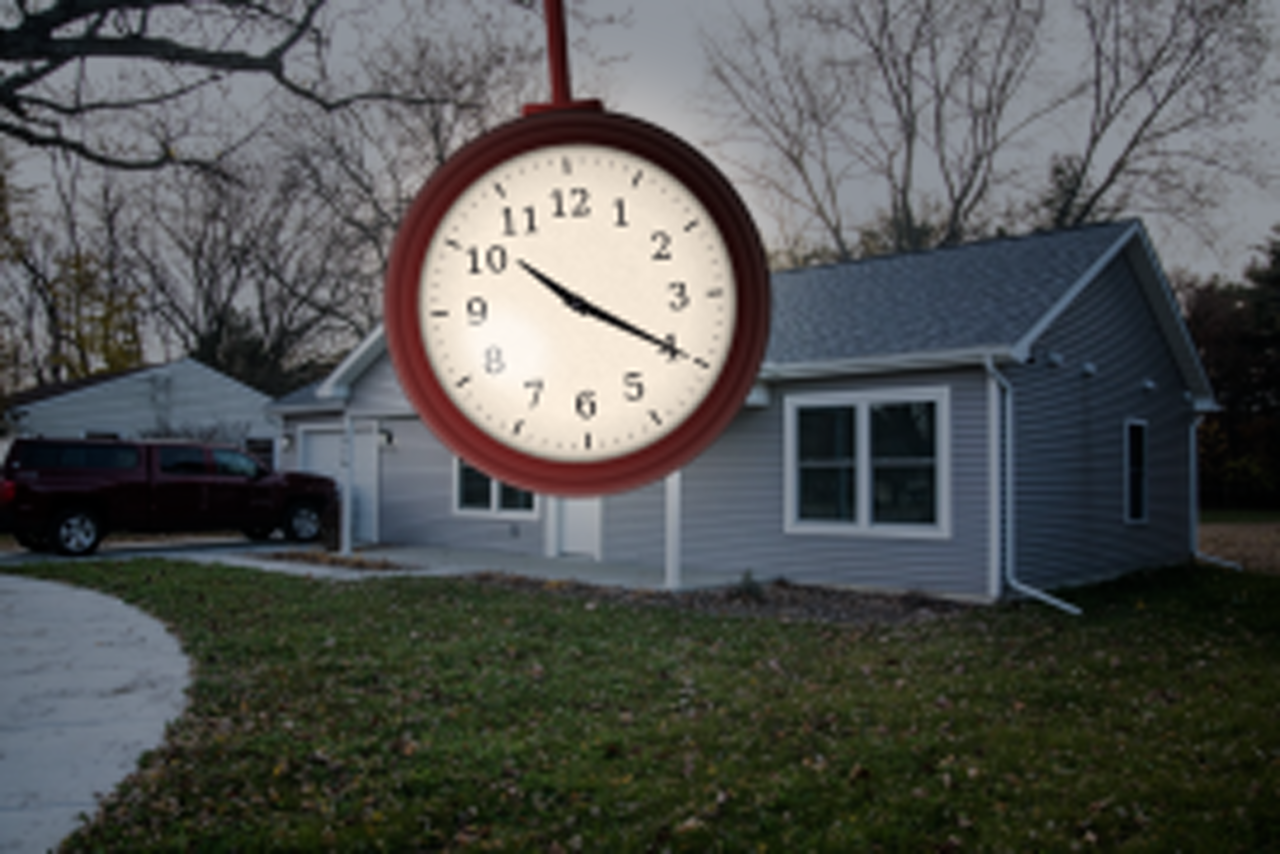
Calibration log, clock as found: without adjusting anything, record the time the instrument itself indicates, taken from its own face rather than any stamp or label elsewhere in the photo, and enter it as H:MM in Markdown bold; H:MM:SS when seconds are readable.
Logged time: **10:20**
